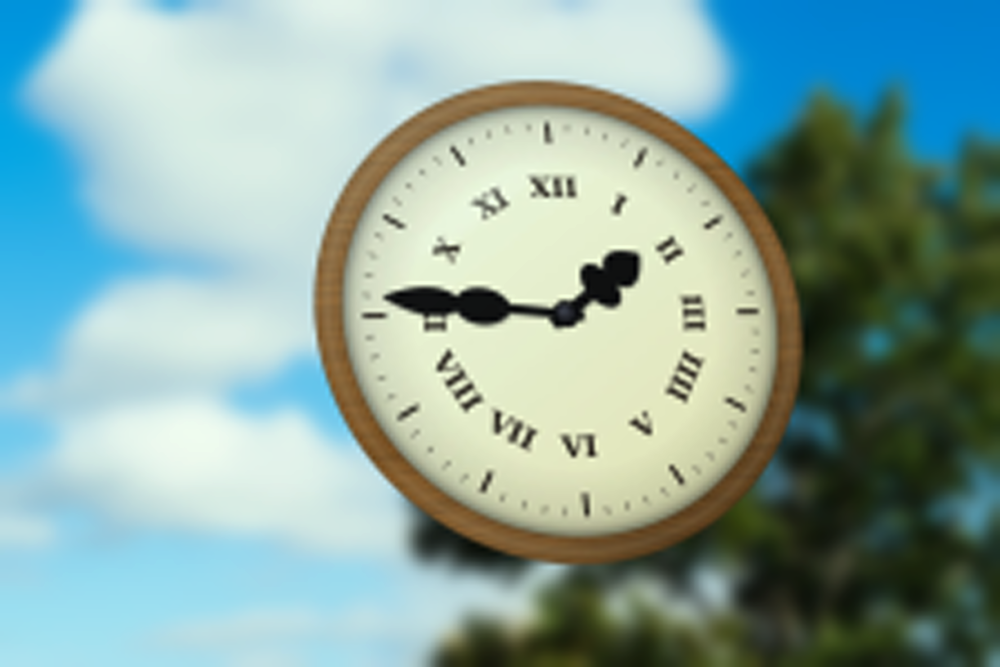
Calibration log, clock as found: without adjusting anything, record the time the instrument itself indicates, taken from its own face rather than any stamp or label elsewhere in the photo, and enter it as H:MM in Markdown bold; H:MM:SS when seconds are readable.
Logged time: **1:46**
